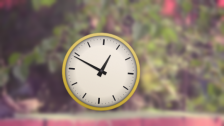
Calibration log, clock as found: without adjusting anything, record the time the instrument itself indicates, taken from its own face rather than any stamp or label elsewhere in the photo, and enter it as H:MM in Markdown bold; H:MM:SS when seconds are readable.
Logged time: **12:49**
